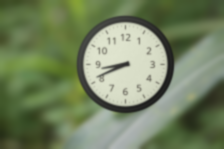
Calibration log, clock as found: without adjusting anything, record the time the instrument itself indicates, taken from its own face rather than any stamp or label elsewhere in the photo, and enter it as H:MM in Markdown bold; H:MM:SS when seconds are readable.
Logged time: **8:41**
